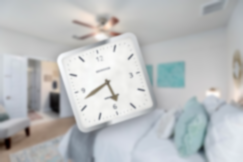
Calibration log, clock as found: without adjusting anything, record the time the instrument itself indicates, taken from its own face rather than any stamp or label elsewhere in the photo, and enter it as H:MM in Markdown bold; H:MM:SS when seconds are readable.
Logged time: **5:42**
